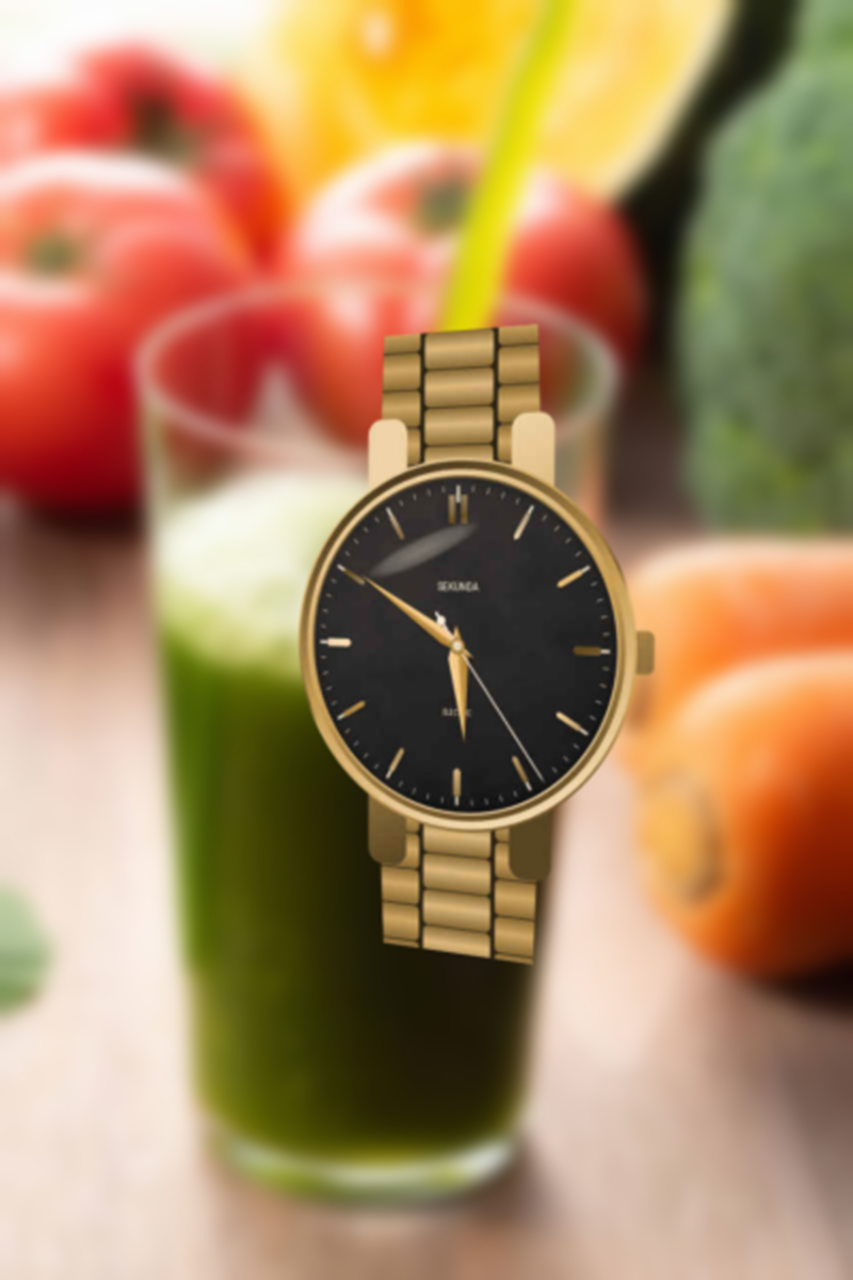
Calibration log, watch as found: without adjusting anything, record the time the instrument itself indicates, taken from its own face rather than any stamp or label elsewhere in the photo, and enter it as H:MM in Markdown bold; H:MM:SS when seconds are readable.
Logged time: **5:50:24**
